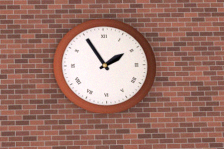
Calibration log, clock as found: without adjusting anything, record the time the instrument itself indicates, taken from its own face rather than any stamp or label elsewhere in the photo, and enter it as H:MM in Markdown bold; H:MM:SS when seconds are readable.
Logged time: **1:55**
